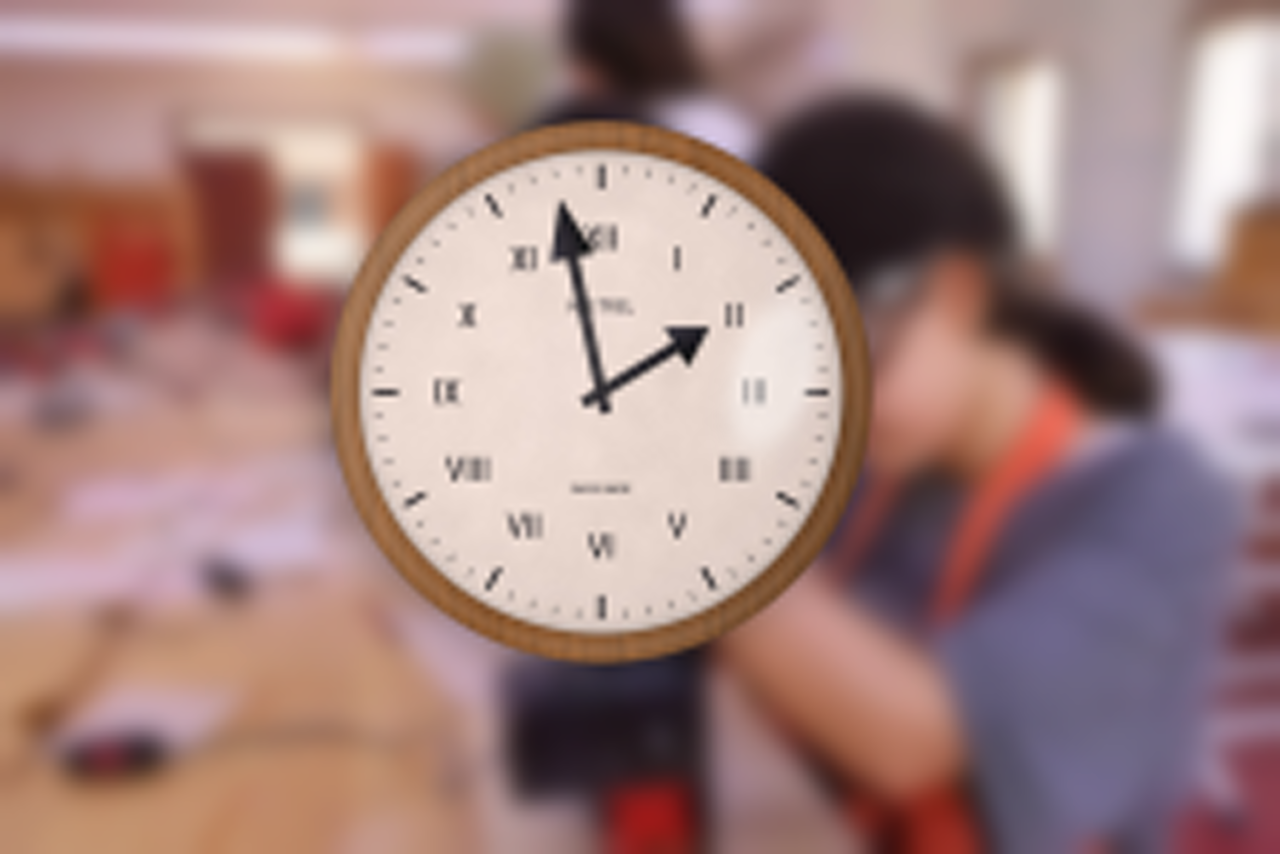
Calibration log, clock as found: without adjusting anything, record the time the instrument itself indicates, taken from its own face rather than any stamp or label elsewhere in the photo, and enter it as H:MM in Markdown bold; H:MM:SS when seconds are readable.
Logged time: **1:58**
